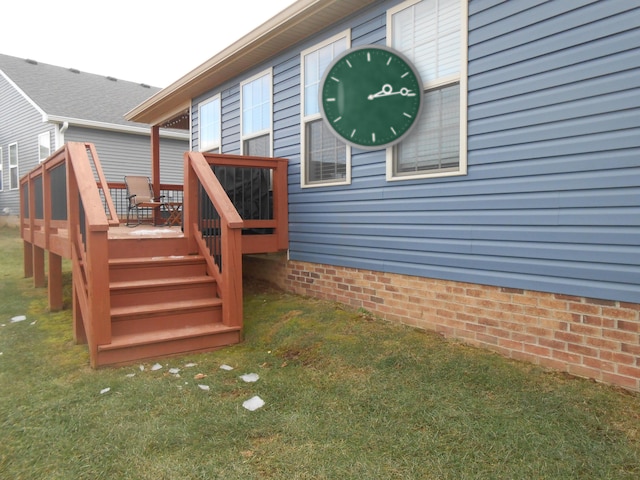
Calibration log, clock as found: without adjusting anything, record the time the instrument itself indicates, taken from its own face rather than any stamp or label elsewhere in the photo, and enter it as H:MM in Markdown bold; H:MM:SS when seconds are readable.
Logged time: **2:14**
